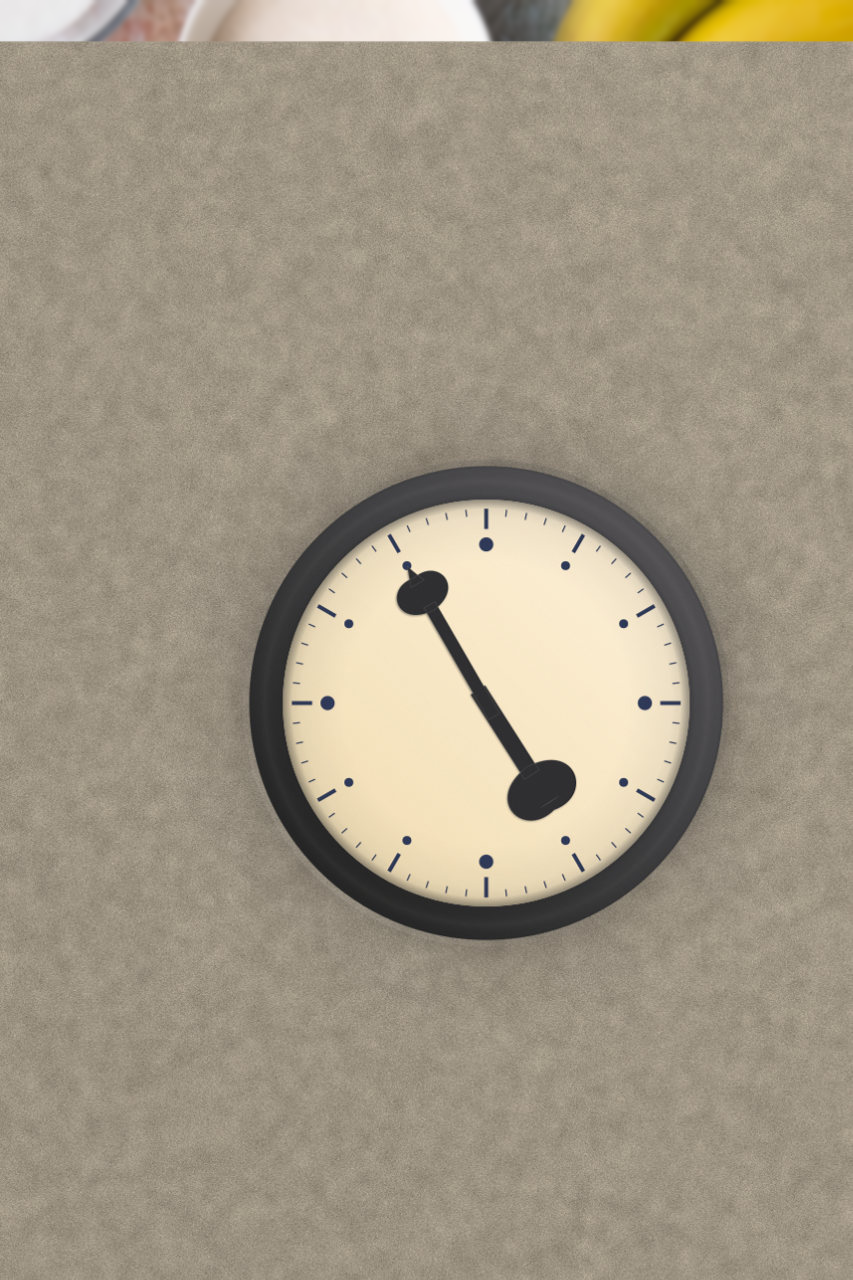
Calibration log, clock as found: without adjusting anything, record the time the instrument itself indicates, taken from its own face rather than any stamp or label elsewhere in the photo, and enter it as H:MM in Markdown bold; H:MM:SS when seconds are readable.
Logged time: **4:55**
